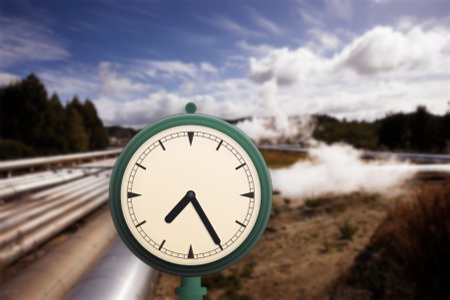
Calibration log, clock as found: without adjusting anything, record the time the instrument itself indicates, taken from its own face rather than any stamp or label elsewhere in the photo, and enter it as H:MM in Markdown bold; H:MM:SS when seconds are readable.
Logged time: **7:25**
